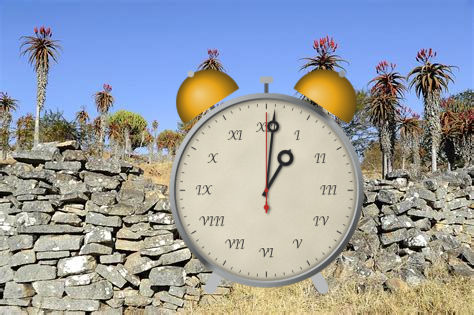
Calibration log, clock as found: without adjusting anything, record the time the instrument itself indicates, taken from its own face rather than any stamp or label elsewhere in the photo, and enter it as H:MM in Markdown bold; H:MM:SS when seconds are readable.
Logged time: **1:01:00**
